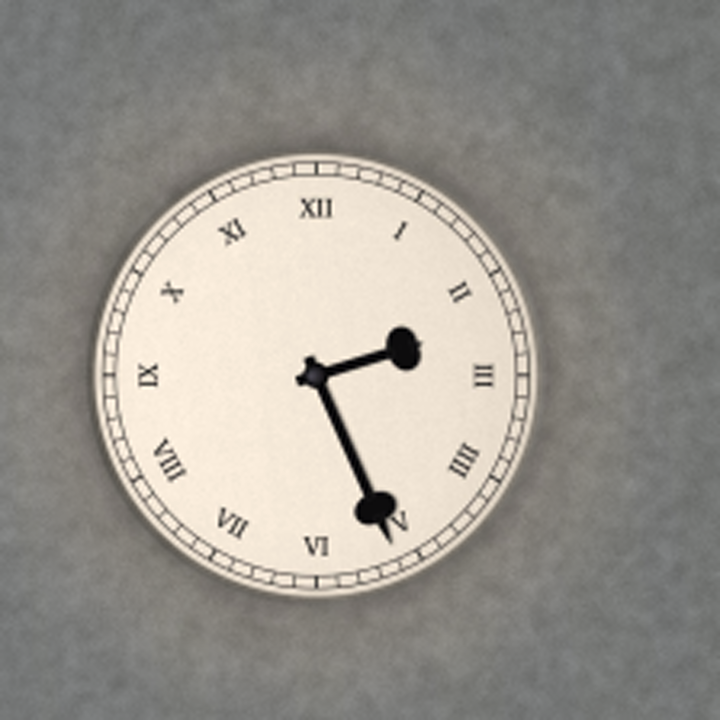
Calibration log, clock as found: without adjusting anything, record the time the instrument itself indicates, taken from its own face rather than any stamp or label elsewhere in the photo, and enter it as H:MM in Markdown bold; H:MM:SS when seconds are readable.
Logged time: **2:26**
